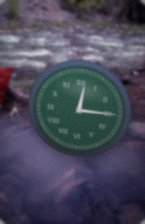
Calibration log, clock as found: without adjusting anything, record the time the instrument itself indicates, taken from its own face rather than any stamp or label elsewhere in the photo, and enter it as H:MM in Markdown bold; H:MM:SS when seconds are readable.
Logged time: **12:15**
